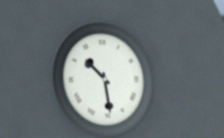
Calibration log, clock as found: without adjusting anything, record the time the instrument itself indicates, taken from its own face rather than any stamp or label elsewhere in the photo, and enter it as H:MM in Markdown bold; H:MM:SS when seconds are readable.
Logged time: **10:29**
